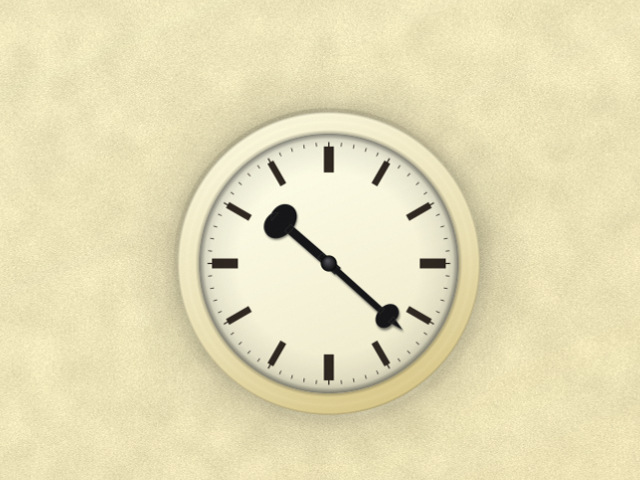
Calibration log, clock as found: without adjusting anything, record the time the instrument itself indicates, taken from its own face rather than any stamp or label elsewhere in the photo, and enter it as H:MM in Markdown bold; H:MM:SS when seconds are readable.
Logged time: **10:22**
